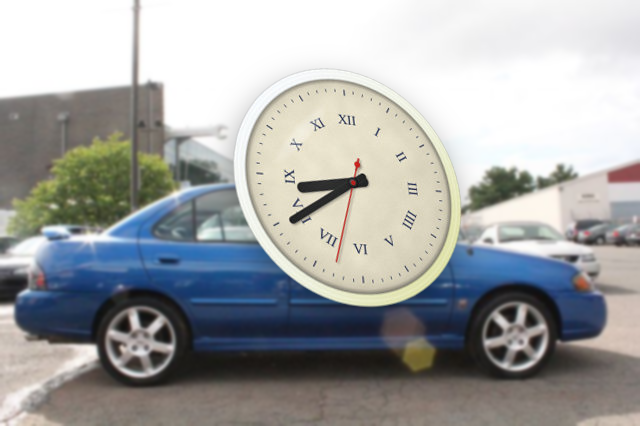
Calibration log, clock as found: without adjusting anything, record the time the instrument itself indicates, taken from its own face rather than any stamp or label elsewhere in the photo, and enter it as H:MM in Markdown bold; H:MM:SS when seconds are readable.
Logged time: **8:39:33**
